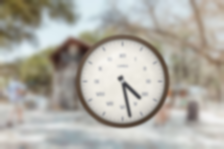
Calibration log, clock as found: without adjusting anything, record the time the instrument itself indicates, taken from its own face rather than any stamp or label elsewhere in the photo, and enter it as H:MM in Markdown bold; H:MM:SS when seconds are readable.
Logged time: **4:28**
